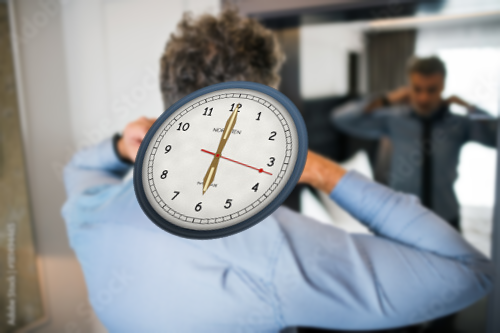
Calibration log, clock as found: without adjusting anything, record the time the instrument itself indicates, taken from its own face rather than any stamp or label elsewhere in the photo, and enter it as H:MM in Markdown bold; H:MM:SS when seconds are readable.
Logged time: **6:00:17**
